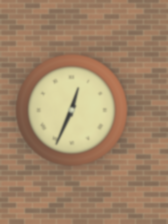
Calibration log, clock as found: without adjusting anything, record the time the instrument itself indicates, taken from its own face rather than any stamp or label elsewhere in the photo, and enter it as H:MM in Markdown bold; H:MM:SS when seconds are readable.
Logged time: **12:34**
